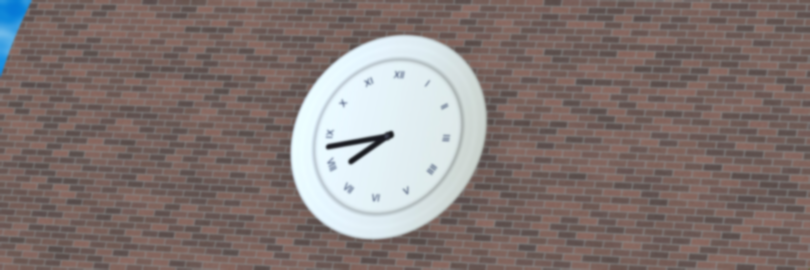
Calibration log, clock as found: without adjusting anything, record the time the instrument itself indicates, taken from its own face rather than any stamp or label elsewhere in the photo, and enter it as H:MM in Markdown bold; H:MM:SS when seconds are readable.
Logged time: **7:43**
